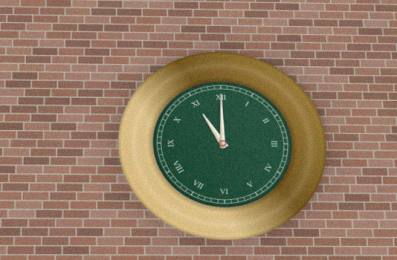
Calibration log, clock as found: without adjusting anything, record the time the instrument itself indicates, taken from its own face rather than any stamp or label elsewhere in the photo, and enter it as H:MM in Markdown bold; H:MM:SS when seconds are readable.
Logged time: **11:00**
